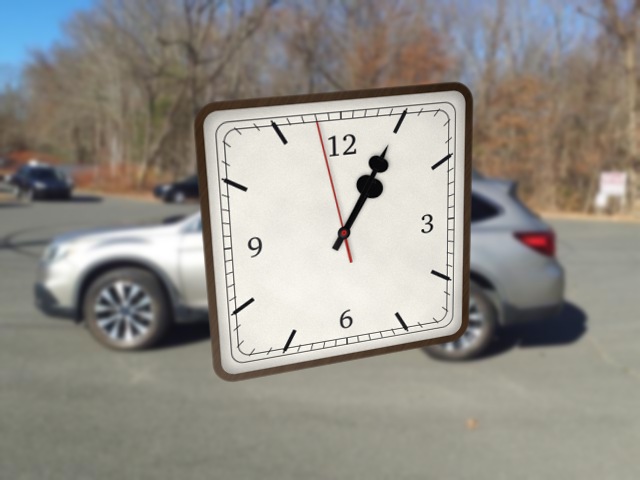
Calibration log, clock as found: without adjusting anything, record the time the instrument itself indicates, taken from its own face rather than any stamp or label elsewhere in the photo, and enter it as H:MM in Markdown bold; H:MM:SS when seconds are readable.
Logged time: **1:04:58**
